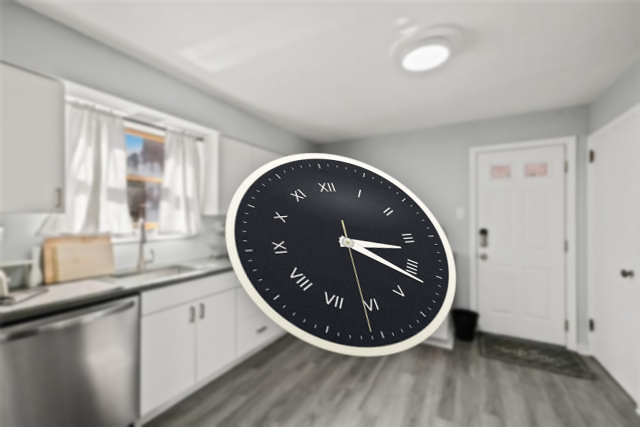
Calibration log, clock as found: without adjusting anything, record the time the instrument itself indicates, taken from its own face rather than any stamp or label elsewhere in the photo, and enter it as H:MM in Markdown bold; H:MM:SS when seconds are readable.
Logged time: **3:21:31**
